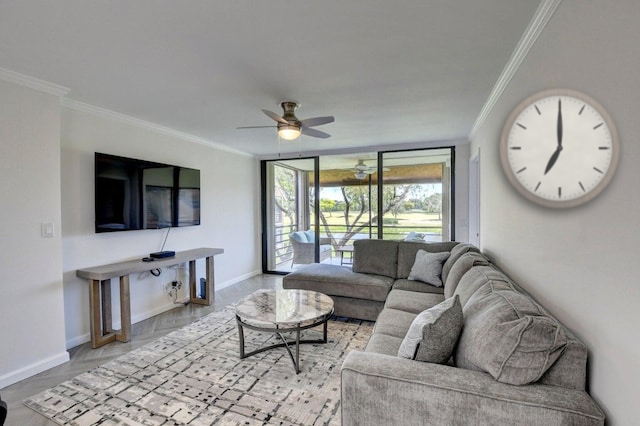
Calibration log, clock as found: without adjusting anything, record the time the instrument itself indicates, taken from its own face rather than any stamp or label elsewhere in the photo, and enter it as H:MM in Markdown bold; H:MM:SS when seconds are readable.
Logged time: **7:00**
